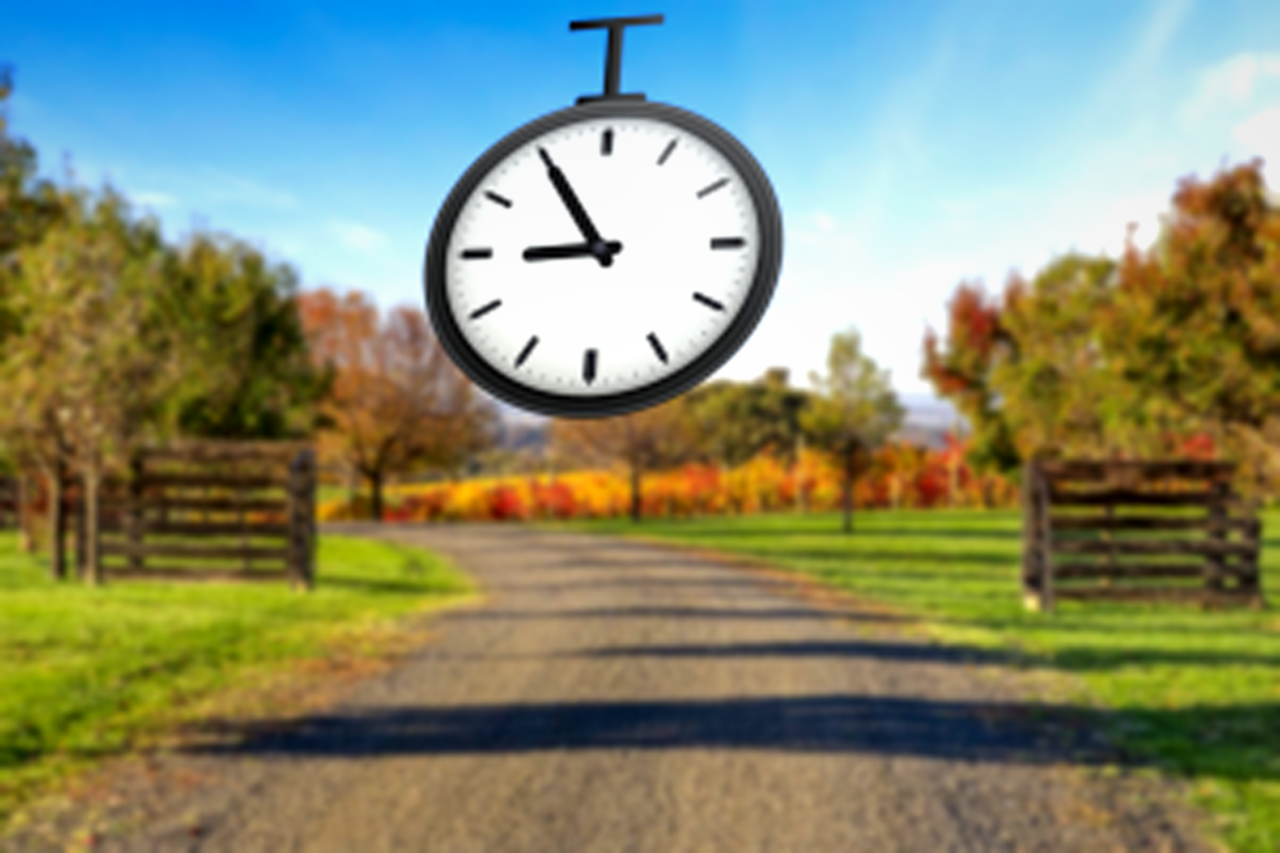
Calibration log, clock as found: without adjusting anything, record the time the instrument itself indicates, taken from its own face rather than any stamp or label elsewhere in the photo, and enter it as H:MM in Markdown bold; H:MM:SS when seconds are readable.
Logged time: **8:55**
